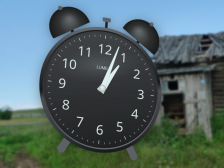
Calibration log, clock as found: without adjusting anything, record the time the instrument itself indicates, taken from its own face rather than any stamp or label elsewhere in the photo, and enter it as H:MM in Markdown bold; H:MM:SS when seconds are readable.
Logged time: **1:03**
